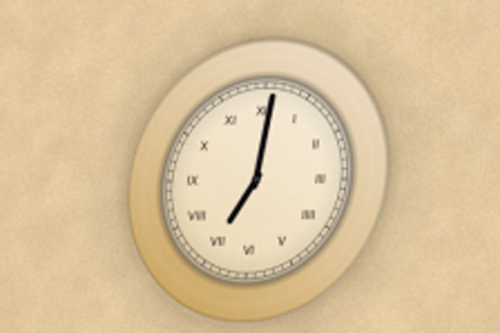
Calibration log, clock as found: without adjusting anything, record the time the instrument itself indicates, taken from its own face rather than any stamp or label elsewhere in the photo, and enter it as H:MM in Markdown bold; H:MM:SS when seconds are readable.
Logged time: **7:01**
